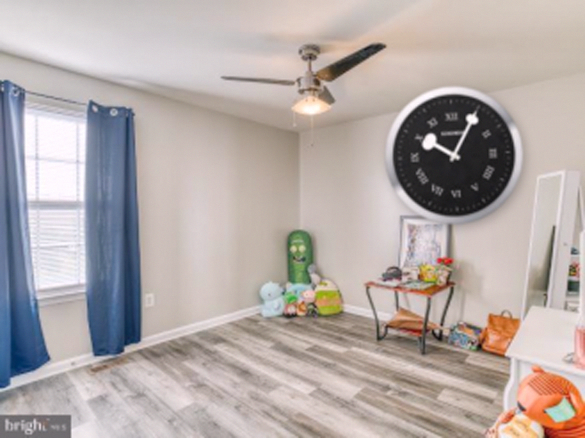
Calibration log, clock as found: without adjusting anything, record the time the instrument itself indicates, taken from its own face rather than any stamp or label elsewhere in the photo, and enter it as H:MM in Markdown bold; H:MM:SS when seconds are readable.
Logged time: **10:05**
